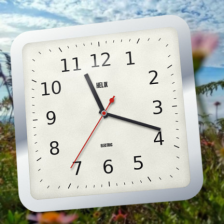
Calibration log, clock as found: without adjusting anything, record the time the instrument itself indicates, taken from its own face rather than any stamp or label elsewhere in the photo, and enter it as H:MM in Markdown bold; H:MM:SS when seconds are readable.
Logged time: **11:18:36**
